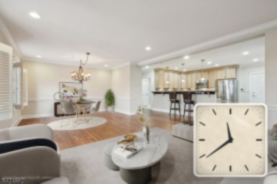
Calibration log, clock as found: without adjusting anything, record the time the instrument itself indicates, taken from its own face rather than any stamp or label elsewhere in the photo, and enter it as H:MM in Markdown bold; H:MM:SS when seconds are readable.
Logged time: **11:39**
